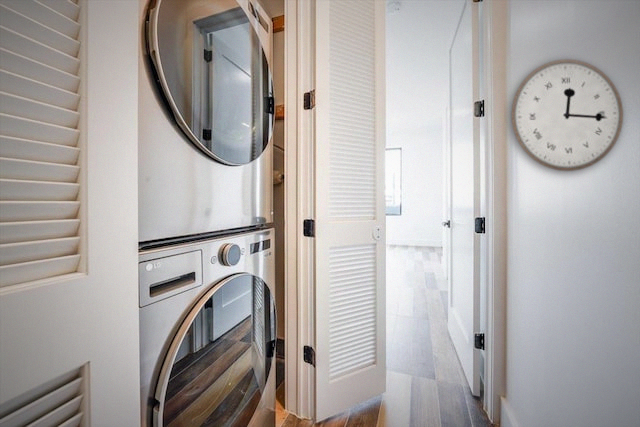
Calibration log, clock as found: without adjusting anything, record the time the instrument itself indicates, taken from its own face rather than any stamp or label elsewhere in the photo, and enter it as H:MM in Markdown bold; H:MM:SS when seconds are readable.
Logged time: **12:16**
